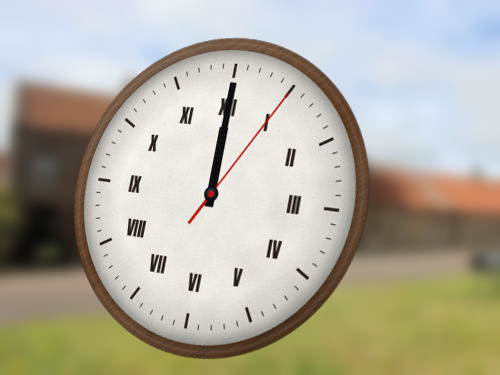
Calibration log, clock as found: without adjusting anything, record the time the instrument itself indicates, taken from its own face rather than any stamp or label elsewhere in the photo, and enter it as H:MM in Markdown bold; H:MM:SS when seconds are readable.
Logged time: **12:00:05**
